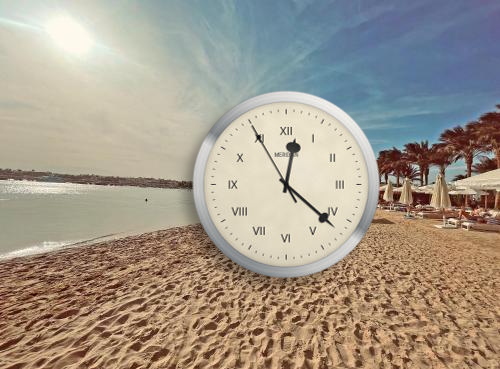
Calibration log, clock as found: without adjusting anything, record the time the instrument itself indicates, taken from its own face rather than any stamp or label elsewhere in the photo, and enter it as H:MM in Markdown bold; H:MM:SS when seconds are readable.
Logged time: **12:21:55**
